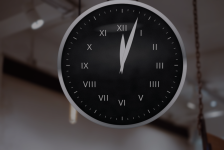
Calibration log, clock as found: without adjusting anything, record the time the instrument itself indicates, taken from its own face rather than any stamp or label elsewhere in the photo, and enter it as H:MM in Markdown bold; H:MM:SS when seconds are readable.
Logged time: **12:03**
